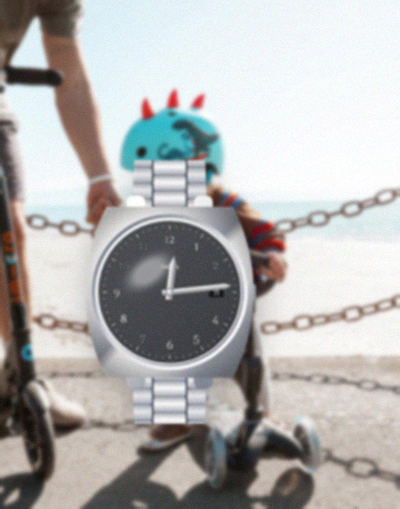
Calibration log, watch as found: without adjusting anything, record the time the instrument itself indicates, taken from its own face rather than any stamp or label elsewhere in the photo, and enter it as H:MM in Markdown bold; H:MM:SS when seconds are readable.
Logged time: **12:14**
